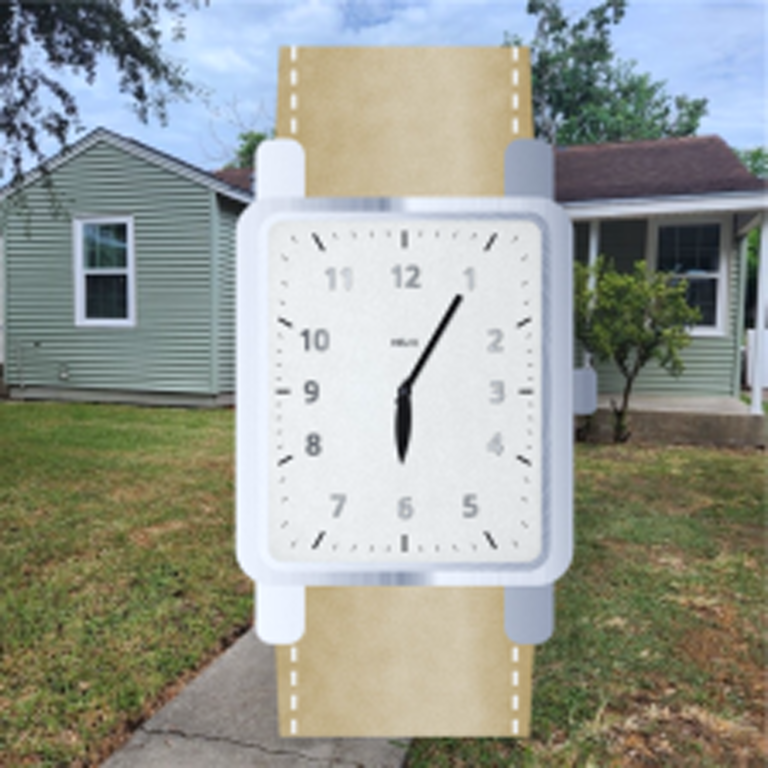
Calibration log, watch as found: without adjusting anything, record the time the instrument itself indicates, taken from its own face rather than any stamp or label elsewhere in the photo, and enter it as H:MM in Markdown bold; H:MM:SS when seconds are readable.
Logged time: **6:05**
